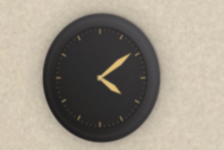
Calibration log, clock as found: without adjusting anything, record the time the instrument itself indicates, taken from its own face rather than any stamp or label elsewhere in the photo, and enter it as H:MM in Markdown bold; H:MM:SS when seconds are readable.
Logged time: **4:09**
